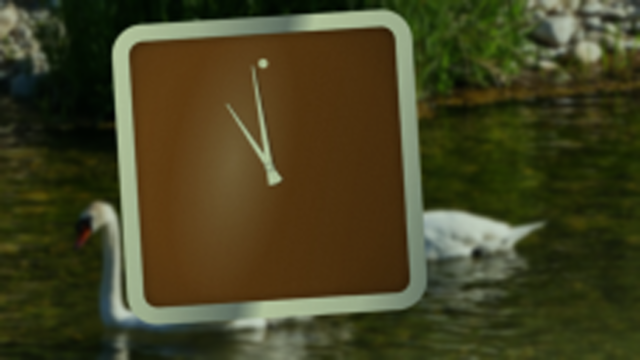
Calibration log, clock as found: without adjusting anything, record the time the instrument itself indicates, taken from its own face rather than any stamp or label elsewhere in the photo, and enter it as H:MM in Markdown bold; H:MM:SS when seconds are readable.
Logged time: **10:59**
